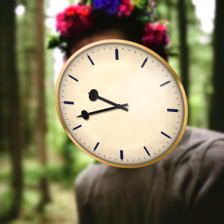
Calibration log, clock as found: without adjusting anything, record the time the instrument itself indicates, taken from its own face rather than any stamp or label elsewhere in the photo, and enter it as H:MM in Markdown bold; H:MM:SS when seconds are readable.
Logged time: **9:42**
